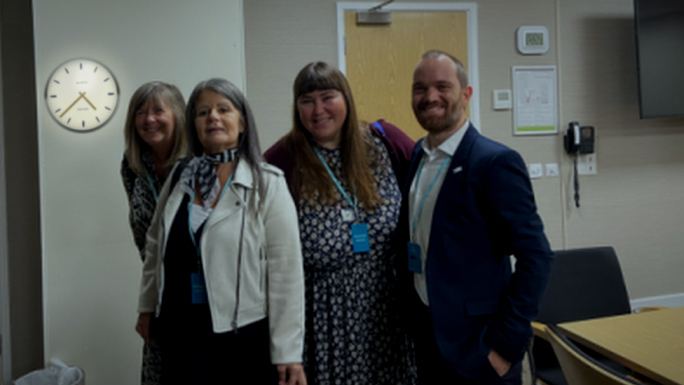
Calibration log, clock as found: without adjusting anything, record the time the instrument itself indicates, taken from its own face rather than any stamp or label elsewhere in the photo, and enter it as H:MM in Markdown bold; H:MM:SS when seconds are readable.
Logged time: **4:38**
